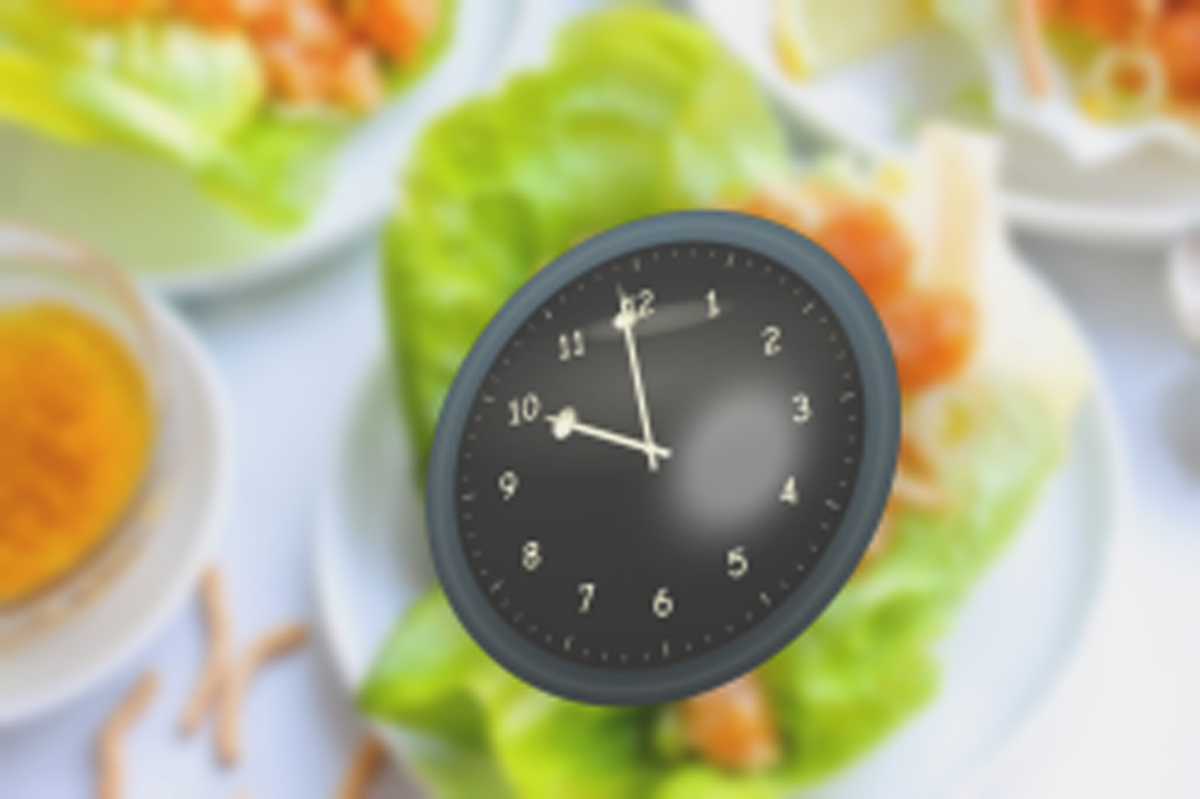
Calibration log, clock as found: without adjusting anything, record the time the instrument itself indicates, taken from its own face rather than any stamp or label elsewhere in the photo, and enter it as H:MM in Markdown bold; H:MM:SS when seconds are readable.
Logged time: **9:59**
